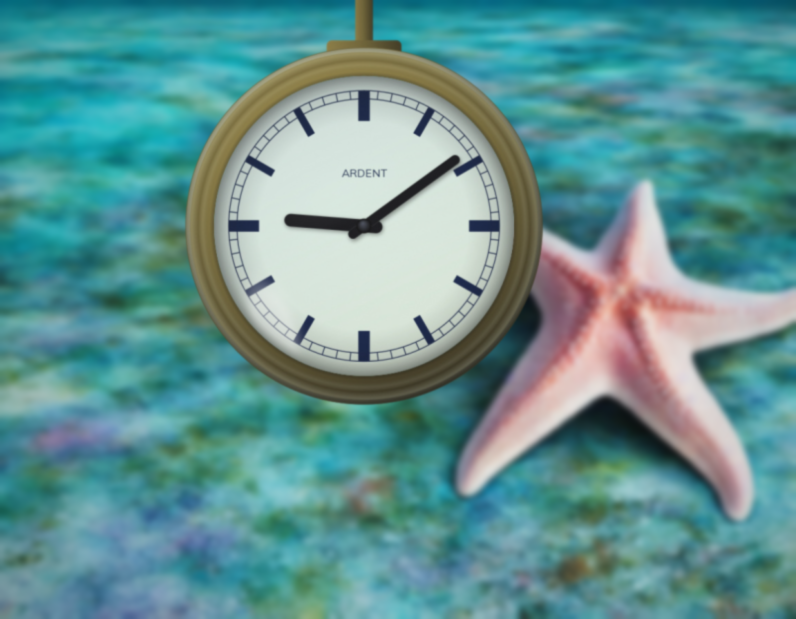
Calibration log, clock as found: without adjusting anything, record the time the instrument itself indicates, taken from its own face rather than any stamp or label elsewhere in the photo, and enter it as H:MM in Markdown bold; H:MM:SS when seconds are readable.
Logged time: **9:09**
